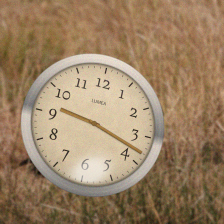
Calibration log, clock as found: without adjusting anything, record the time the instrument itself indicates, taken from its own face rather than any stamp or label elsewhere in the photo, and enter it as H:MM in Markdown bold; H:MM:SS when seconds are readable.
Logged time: **9:18**
